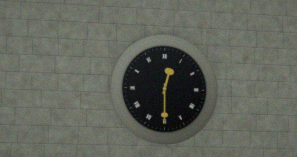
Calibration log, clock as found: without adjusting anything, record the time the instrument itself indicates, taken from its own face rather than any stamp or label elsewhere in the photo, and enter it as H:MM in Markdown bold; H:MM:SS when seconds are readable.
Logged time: **12:30**
